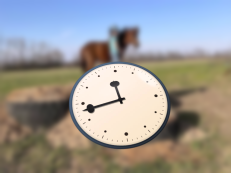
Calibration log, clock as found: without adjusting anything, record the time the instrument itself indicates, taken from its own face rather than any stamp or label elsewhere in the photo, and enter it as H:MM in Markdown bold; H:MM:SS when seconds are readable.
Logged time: **11:43**
